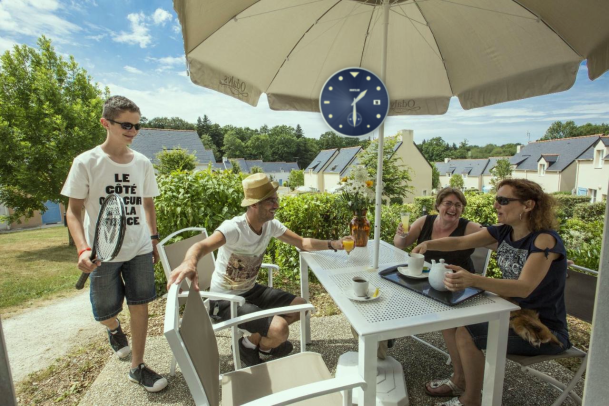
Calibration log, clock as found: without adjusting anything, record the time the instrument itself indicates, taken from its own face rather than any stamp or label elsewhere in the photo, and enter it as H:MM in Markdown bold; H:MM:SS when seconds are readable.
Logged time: **1:30**
